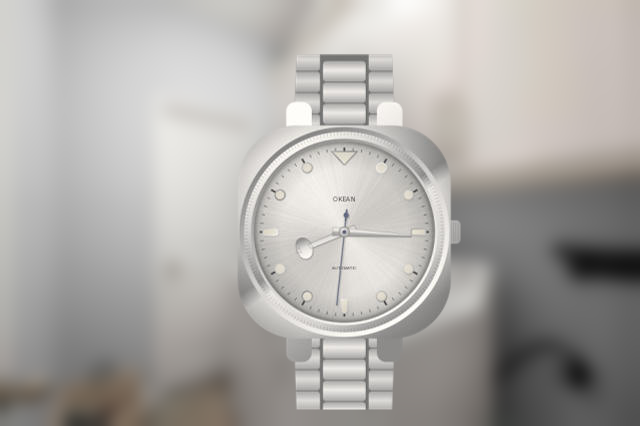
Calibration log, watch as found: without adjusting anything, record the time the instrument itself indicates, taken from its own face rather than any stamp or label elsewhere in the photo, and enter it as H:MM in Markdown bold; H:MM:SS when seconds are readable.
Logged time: **8:15:31**
